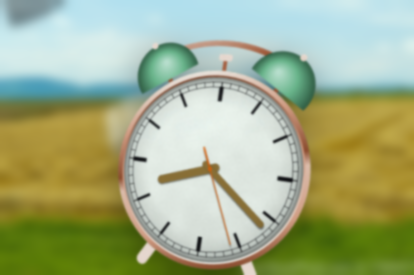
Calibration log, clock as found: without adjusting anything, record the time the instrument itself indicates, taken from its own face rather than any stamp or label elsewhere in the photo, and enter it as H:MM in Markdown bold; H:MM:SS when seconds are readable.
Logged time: **8:21:26**
